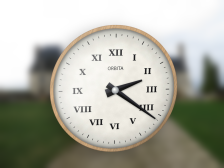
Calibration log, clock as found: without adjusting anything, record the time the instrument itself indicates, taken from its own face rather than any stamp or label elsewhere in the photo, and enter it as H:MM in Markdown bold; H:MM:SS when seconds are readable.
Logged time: **2:21**
